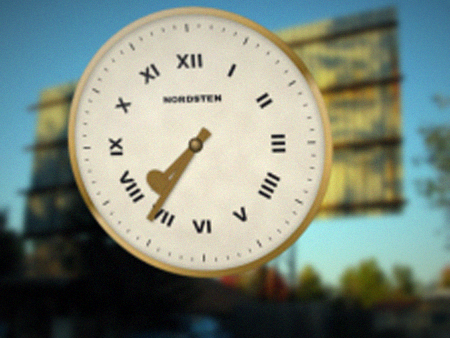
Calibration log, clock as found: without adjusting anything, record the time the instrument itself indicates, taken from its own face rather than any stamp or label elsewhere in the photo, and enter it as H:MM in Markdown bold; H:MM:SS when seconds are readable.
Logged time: **7:36**
